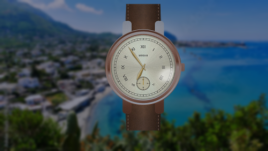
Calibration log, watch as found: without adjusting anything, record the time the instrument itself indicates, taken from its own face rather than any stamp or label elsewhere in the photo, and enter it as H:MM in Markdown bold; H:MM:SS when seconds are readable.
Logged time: **6:54**
